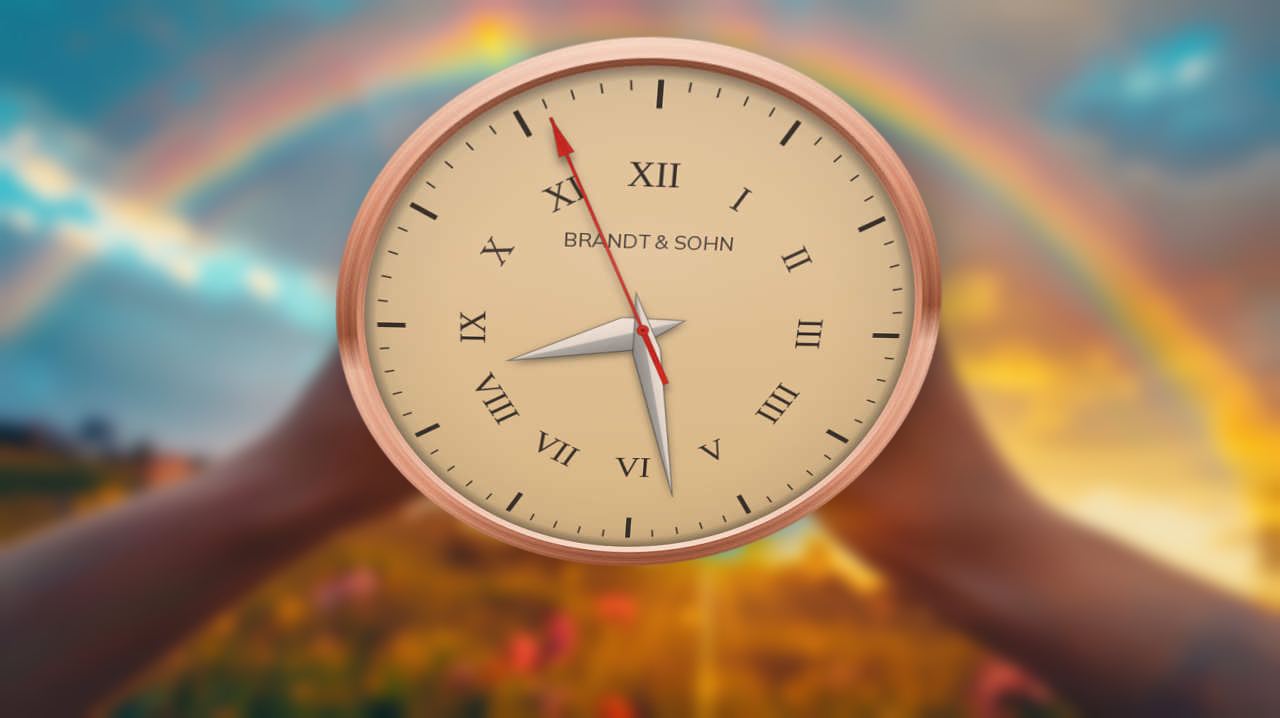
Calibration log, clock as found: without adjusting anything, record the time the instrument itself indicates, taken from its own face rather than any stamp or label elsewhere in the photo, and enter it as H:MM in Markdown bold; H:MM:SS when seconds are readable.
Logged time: **8:27:56**
